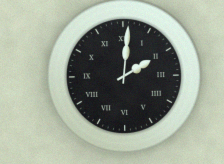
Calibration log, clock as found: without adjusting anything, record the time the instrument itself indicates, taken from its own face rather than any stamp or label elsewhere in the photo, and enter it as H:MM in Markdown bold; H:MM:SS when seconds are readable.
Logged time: **2:01**
